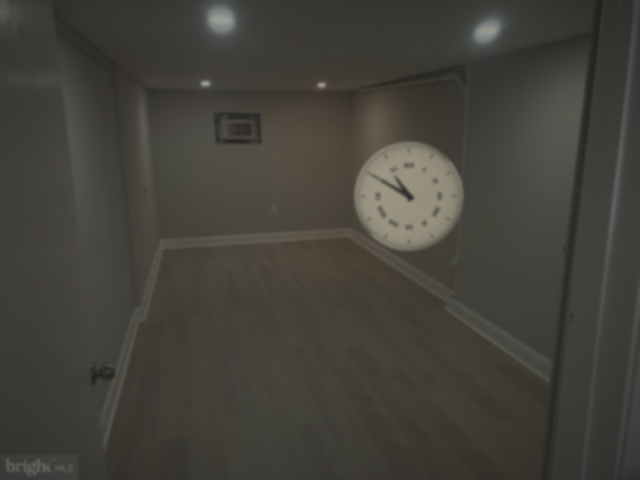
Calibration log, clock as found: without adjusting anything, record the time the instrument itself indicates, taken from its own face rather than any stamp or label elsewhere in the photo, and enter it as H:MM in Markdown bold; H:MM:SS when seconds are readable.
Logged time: **10:50**
